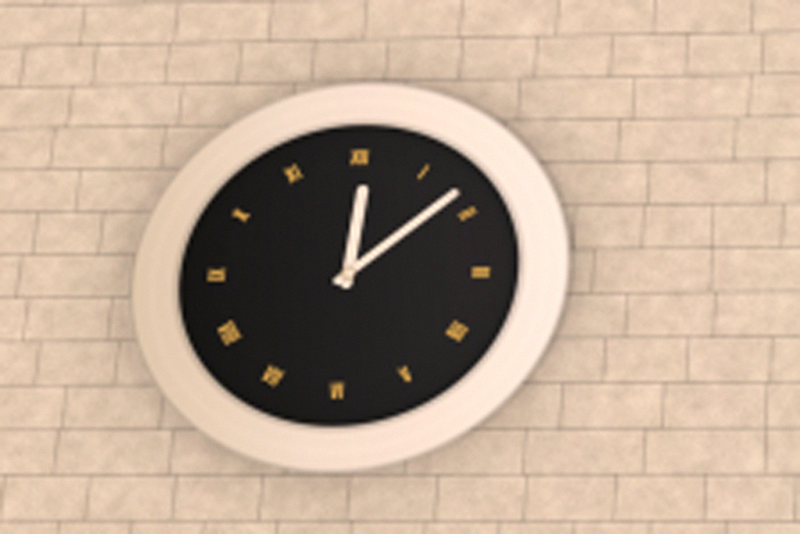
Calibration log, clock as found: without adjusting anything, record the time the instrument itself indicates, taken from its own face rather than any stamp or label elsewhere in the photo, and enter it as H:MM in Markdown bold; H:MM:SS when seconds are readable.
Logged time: **12:08**
